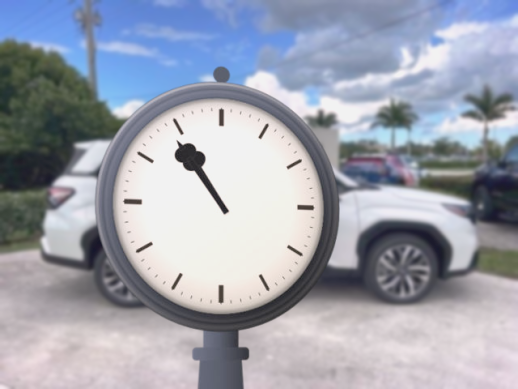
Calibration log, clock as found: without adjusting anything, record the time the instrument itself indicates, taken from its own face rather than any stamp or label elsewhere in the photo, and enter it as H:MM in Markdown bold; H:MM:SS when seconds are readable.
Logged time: **10:54**
